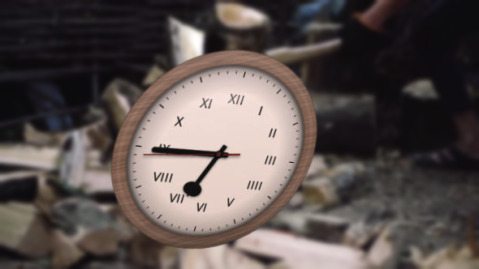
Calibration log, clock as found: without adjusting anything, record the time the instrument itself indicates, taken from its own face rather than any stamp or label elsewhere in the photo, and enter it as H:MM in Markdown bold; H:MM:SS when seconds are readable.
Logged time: **6:44:44**
